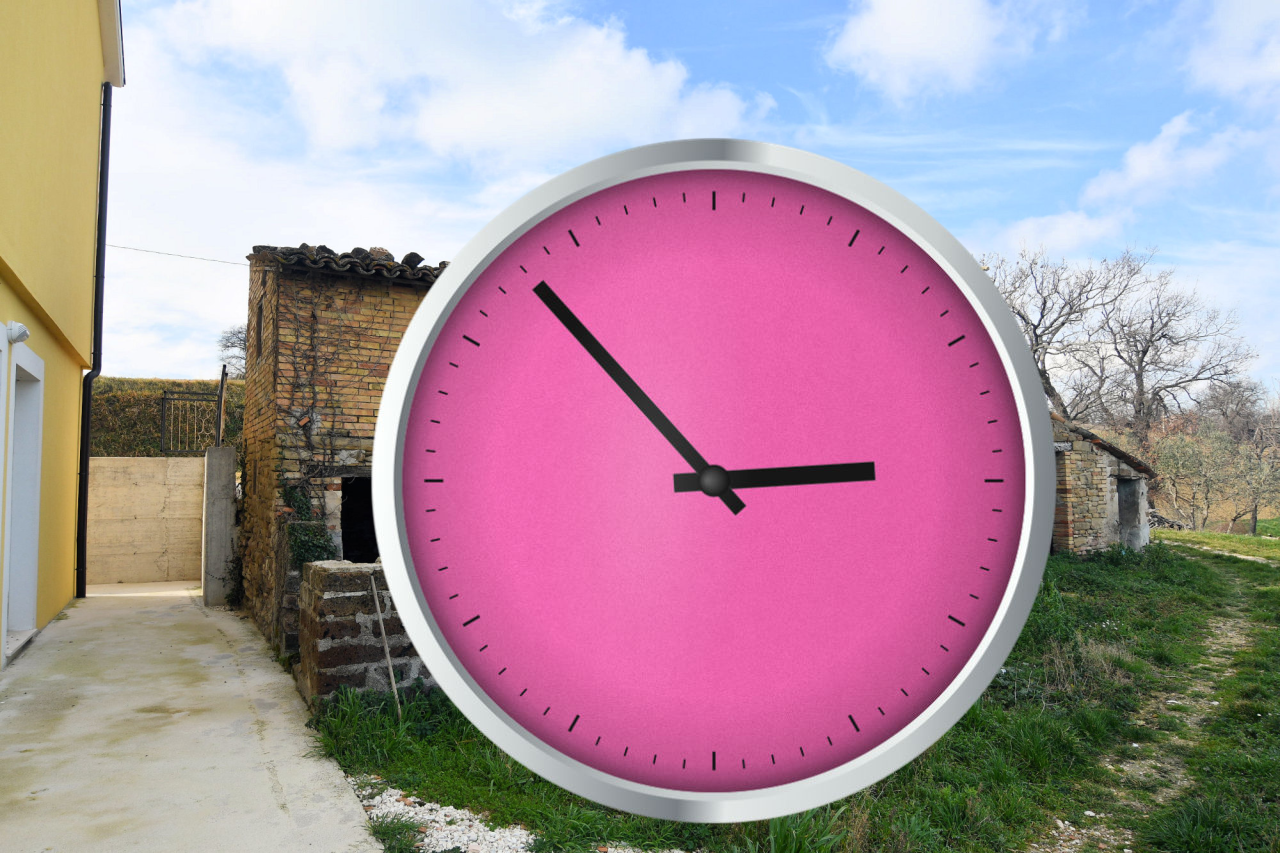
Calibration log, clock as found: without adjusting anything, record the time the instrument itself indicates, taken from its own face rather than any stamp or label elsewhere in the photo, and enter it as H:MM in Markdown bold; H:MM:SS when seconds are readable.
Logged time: **2:53**
